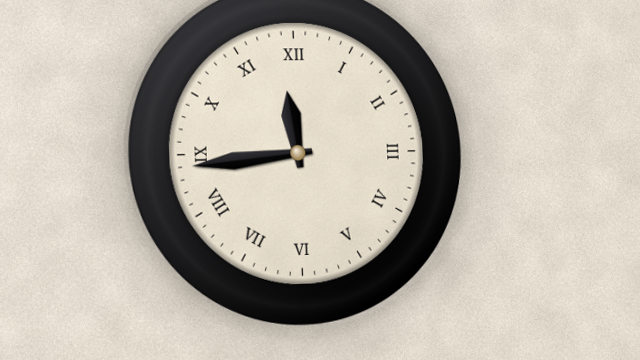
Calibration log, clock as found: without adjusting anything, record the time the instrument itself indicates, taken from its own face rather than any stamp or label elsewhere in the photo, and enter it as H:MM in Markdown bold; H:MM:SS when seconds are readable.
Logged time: **11:44**
